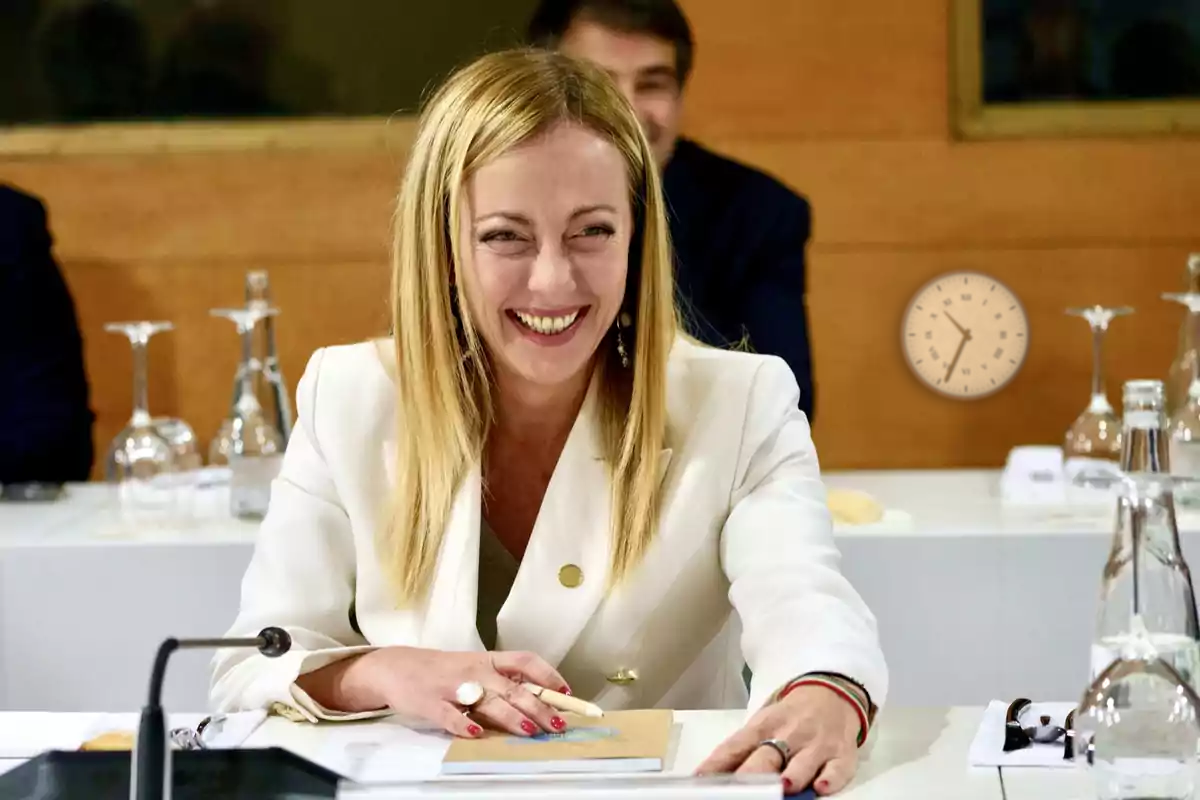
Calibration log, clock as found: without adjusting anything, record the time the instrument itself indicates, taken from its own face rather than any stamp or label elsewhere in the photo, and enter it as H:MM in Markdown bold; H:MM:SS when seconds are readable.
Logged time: **10:34**
